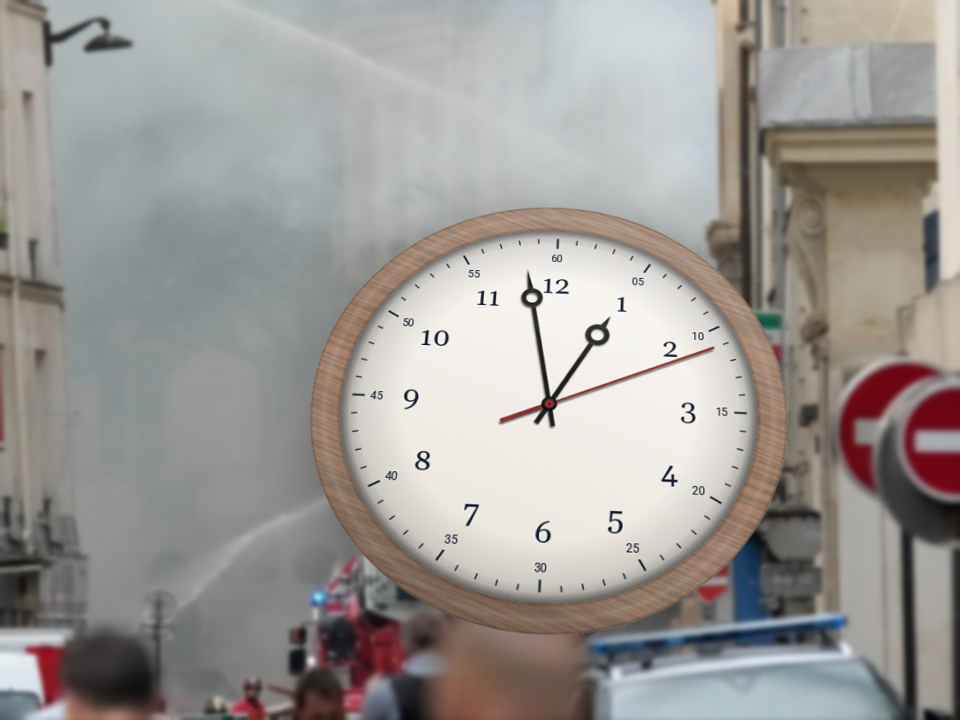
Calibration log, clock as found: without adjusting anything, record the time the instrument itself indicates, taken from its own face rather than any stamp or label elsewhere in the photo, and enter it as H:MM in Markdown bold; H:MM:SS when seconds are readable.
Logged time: **12:58:11**
